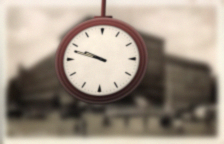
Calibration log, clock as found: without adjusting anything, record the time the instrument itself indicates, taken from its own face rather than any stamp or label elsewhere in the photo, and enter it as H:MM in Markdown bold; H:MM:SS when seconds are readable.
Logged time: **9:48**
